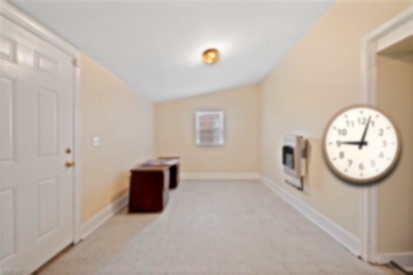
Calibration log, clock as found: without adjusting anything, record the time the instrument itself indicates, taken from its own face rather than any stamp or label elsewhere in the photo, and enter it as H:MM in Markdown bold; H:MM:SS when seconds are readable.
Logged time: **9:03**
